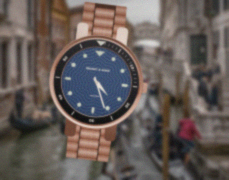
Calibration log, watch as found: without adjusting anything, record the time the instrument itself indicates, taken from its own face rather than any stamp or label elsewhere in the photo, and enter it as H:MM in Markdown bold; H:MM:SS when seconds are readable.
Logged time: **4:26**
